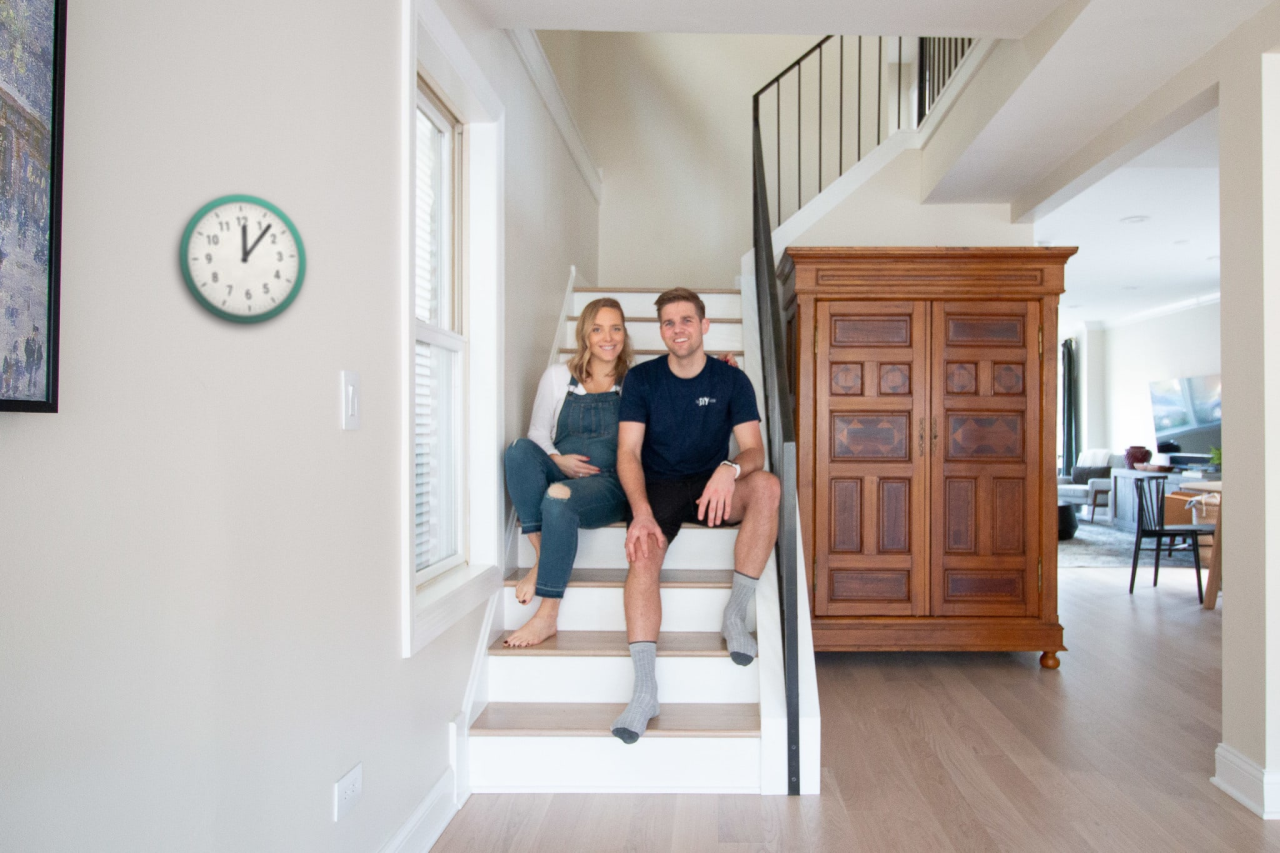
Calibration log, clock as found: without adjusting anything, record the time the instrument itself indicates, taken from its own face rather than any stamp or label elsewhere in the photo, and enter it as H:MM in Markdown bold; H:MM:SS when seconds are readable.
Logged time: **12:07**
